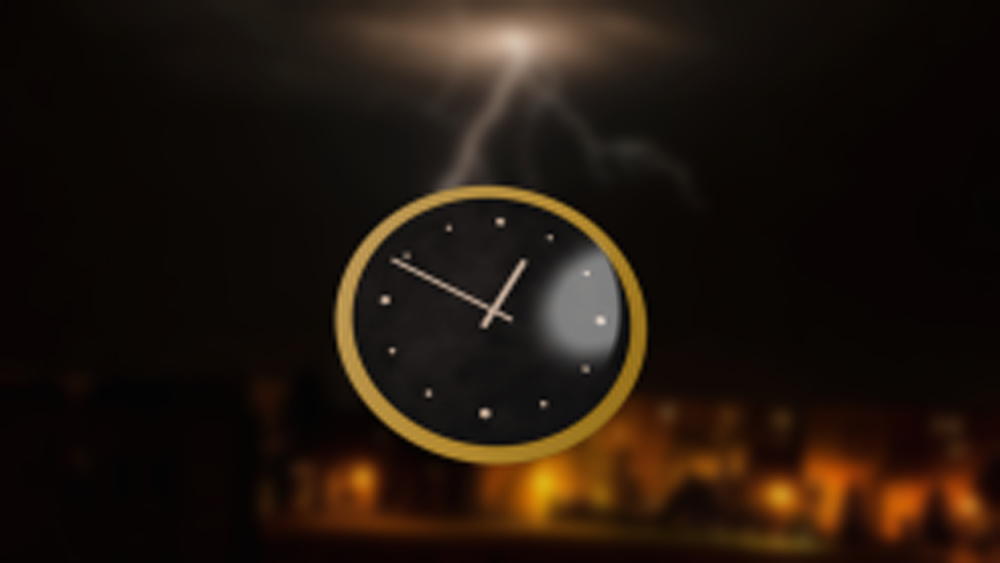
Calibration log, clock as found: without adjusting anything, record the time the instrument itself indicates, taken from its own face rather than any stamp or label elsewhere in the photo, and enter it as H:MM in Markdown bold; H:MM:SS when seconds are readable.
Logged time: **12:49**
